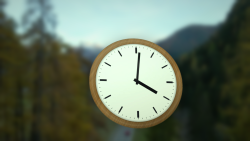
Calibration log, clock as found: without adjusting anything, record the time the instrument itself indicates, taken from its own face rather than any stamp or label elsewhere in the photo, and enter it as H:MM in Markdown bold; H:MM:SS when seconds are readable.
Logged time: **4:01**
